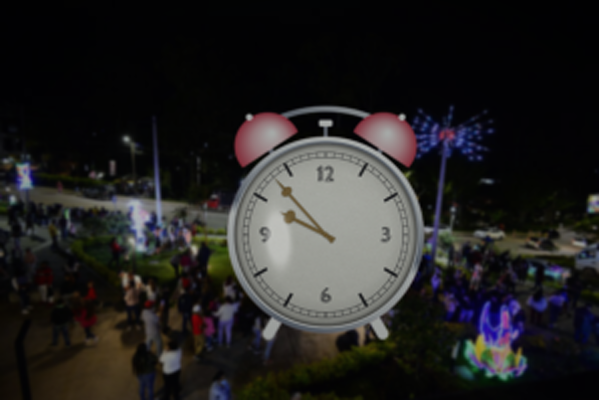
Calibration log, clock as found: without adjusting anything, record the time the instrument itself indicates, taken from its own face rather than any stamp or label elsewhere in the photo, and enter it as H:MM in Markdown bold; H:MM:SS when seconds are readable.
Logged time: **9:53**
